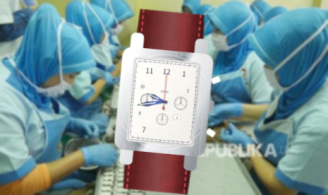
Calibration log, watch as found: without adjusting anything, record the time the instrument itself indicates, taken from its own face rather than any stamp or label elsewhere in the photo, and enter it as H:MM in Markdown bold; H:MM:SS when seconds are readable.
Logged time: **9:43**
